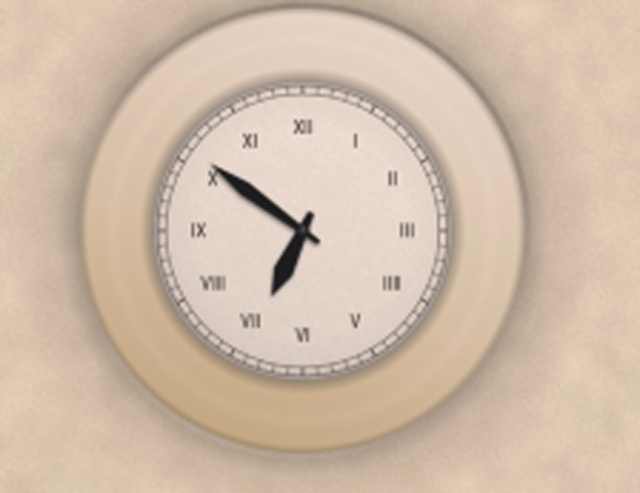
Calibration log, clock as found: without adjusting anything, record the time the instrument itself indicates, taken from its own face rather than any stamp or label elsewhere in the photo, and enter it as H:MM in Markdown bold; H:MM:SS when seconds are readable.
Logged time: **6:51**
